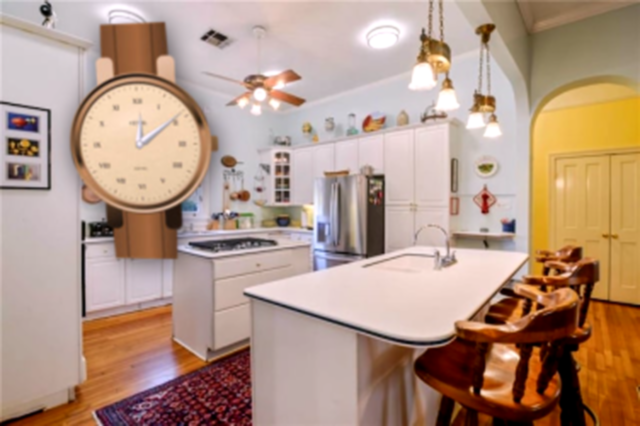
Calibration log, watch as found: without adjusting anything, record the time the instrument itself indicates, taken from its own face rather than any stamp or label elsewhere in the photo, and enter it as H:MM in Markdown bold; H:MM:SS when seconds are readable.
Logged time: **12:09**
